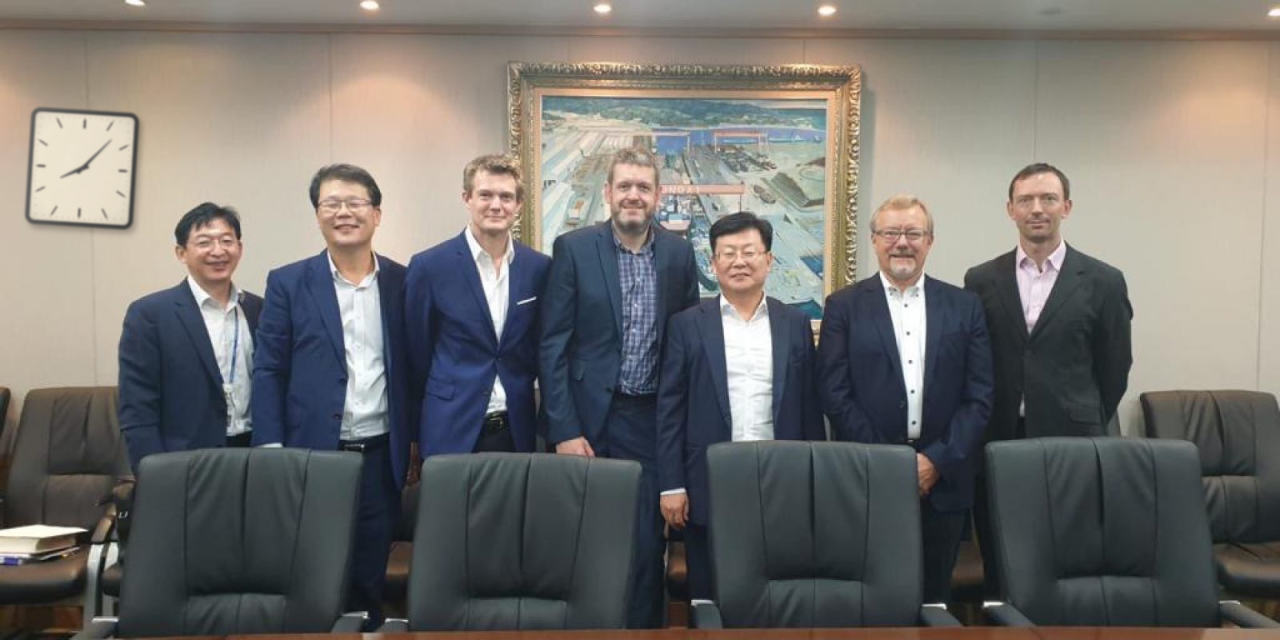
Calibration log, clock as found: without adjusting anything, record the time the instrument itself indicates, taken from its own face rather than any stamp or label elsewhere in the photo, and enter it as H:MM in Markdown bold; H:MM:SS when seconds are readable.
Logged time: **8:07**
